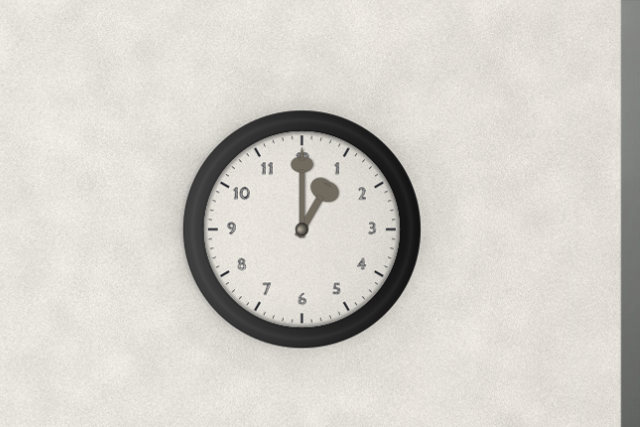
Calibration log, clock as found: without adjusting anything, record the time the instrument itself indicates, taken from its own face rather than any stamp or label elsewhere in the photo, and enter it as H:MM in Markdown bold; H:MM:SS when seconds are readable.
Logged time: **1:00**
